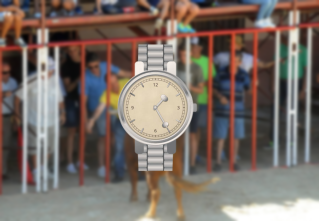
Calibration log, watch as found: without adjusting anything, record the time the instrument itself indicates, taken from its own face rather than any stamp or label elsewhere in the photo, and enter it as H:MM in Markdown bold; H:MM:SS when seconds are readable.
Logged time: **1:25**
